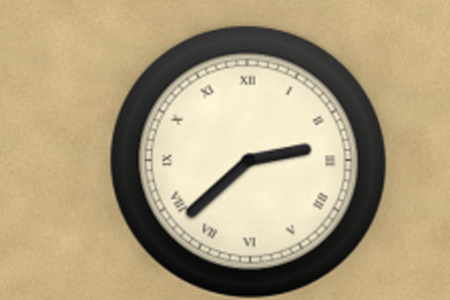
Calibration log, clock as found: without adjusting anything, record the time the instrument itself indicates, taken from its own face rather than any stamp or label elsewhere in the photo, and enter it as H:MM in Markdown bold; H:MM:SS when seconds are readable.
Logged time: **2:38**
